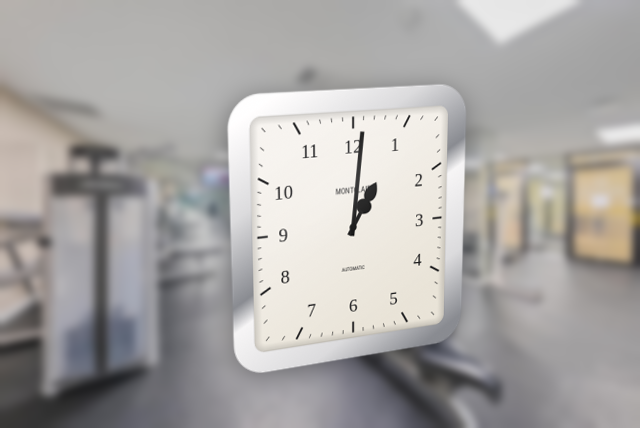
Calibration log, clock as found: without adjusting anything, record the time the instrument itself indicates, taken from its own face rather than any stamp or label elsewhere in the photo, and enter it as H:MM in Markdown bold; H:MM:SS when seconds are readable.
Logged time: **1:01**
